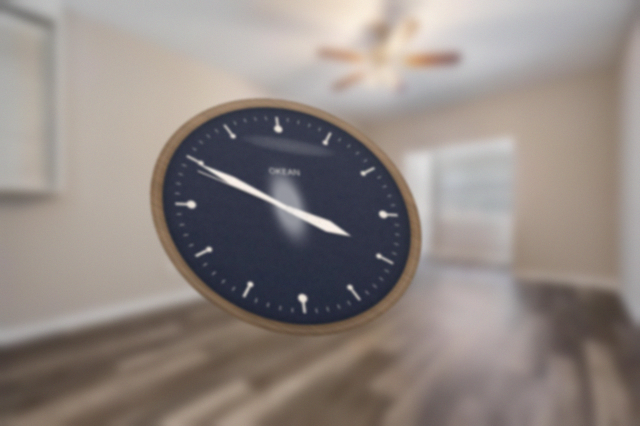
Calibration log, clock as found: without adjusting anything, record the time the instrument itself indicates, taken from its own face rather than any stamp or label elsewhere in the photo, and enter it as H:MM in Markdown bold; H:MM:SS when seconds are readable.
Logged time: **3:49:49**
